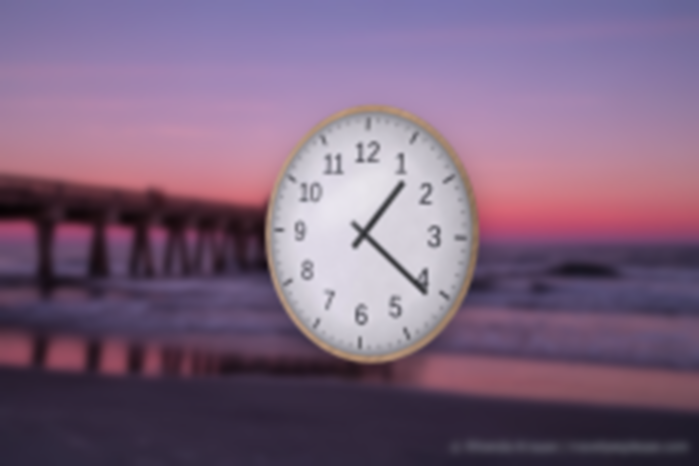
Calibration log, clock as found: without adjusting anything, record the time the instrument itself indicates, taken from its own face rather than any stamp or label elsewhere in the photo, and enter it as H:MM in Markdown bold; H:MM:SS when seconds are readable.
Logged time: **1:21**
